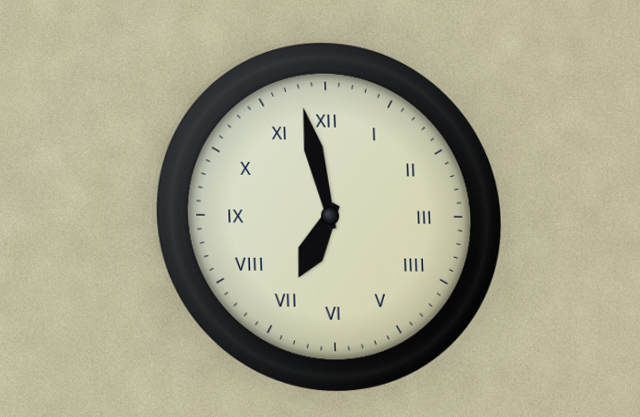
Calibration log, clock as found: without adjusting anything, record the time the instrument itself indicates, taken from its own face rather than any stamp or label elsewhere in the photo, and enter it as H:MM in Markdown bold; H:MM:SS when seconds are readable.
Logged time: **6:58**
